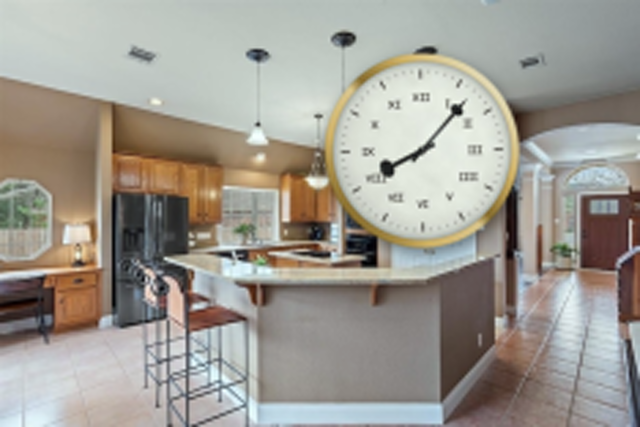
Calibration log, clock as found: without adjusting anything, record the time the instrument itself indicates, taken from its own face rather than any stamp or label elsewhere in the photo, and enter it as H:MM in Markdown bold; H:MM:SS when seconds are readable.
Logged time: **8:07**
